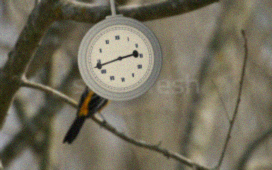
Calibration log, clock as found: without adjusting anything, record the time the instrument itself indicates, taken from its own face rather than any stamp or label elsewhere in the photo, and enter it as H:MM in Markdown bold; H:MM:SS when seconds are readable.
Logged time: **2:43**
